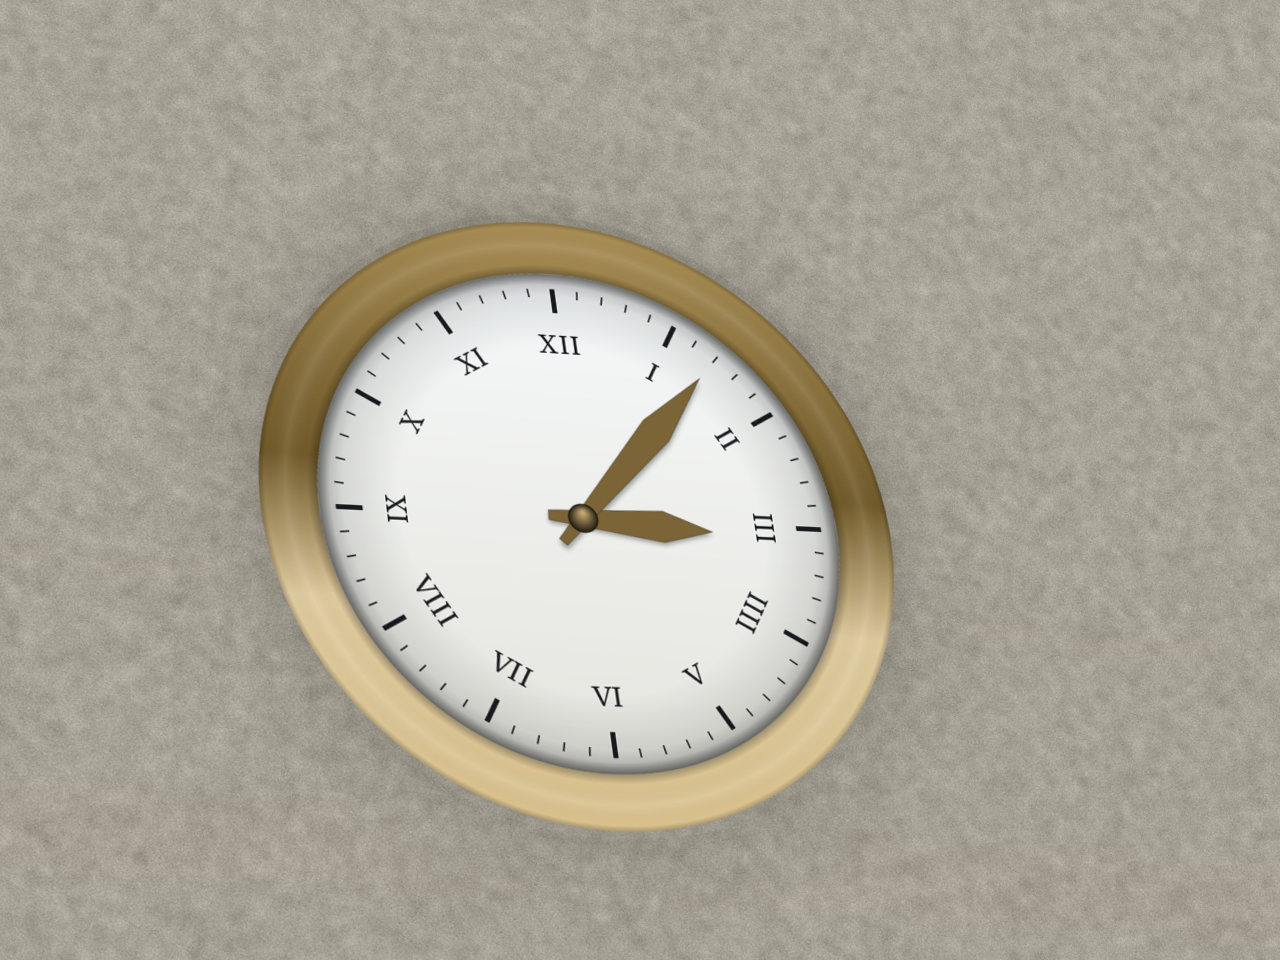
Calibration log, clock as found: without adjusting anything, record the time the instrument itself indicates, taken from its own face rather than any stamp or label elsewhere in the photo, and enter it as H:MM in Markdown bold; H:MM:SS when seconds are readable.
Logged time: **3:07**
